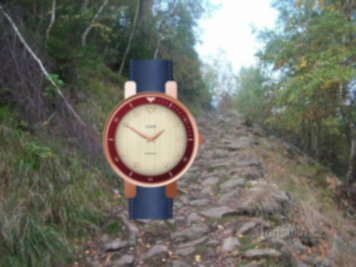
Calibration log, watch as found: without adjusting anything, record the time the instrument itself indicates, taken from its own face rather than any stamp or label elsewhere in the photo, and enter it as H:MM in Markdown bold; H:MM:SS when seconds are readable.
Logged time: **1:50**
